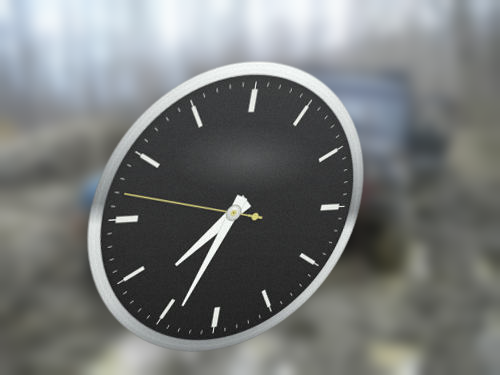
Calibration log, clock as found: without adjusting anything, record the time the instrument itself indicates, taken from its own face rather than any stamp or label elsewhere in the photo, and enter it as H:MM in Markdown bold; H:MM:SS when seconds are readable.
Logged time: **7:33:47**
